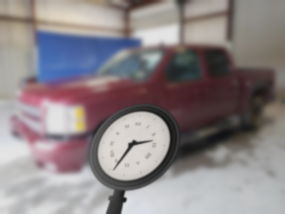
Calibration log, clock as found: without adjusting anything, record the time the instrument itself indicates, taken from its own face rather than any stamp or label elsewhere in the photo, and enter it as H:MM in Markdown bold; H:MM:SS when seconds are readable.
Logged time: **2:34**
